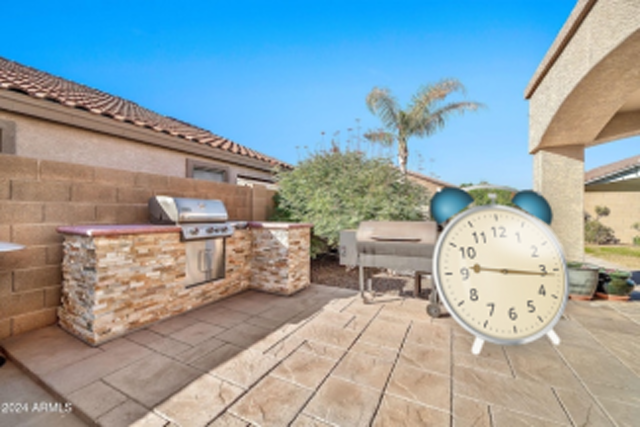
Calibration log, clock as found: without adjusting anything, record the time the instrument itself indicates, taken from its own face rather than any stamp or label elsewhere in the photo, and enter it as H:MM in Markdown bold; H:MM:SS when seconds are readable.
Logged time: **9:16**
